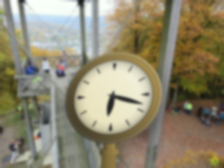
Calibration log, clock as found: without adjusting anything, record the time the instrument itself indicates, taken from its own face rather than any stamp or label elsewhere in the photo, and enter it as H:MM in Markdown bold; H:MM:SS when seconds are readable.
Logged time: **6:18**
